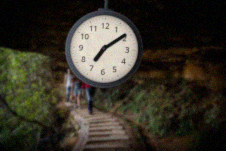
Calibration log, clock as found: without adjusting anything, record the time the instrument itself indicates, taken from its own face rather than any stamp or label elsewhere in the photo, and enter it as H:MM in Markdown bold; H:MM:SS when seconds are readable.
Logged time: **7:09**
